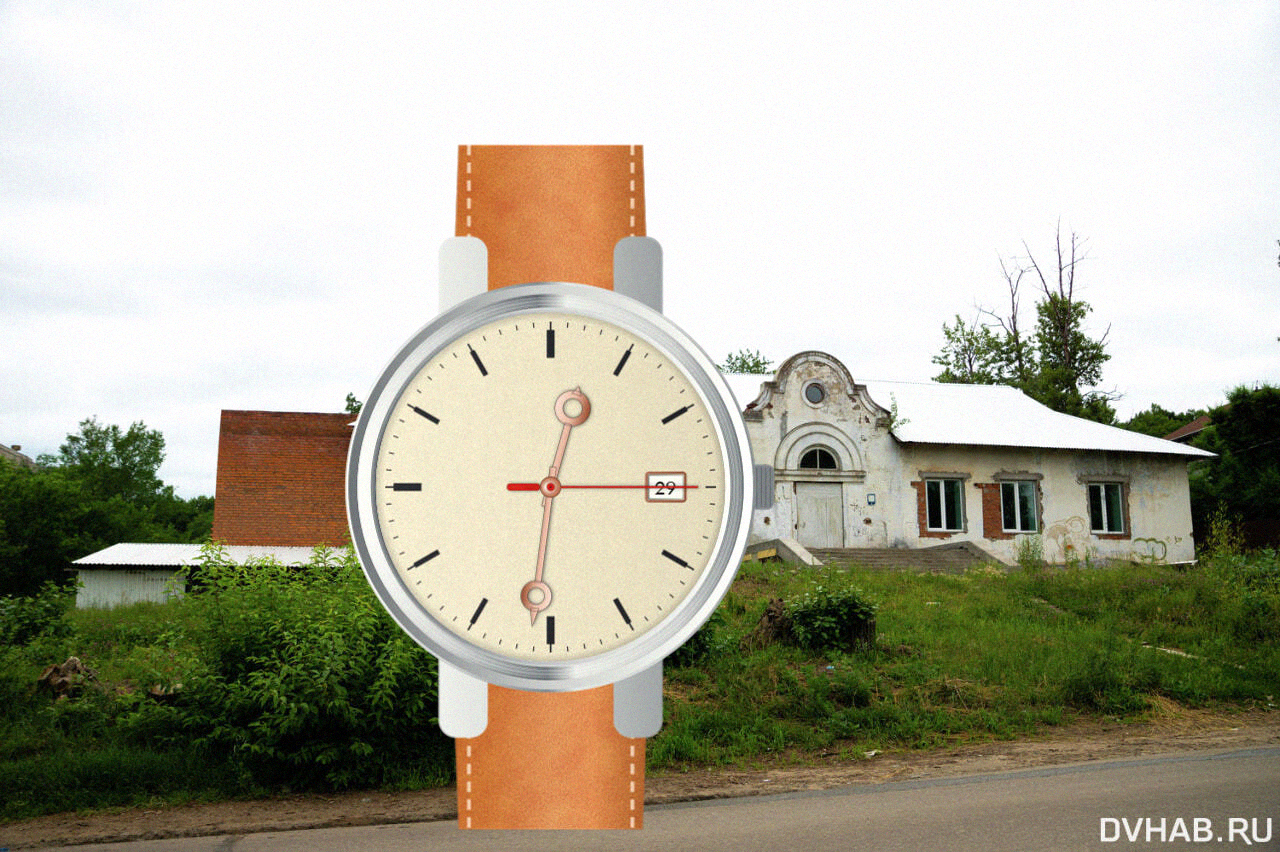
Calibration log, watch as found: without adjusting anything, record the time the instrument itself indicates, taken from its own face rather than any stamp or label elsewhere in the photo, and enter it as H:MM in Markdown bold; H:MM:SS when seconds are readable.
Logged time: **12:31:15**
